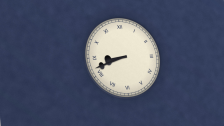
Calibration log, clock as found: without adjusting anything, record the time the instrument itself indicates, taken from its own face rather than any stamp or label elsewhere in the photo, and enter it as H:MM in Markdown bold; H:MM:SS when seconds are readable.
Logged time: **8:42**
